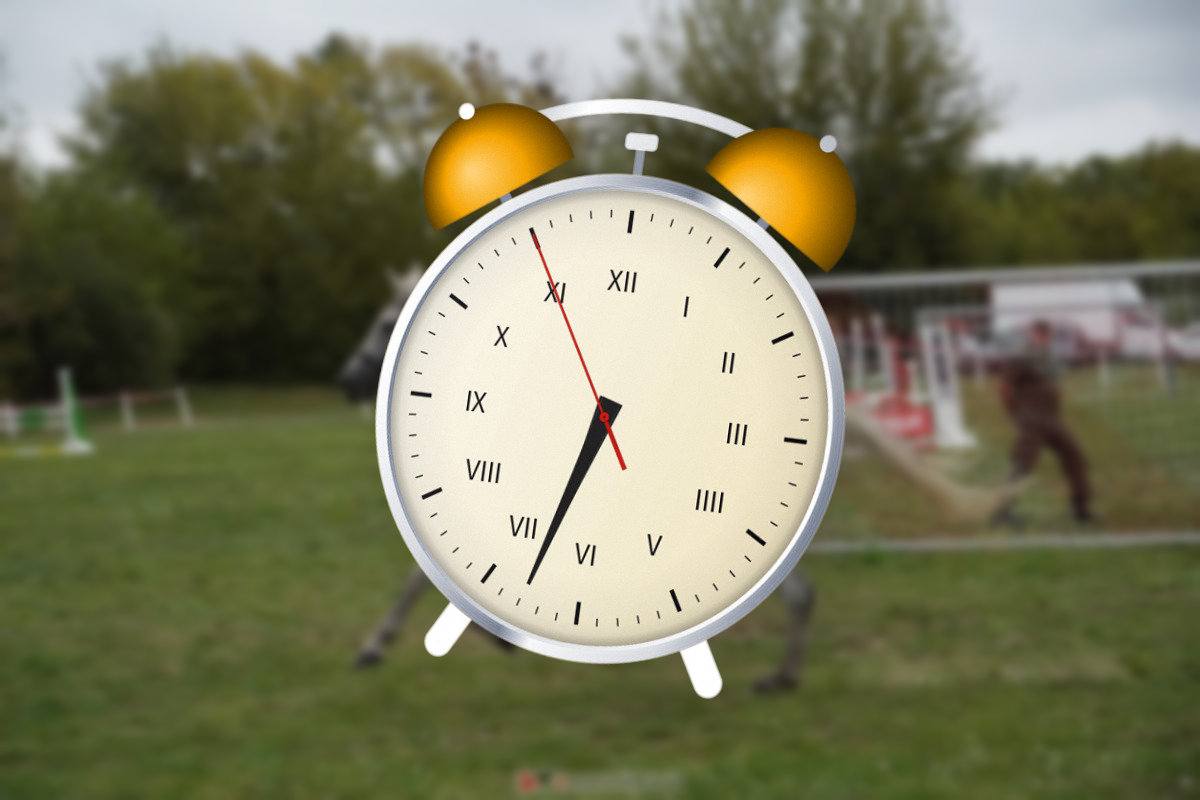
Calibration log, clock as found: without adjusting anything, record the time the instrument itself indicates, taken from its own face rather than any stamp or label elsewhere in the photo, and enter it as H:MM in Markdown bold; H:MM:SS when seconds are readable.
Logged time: **6:32:55**
